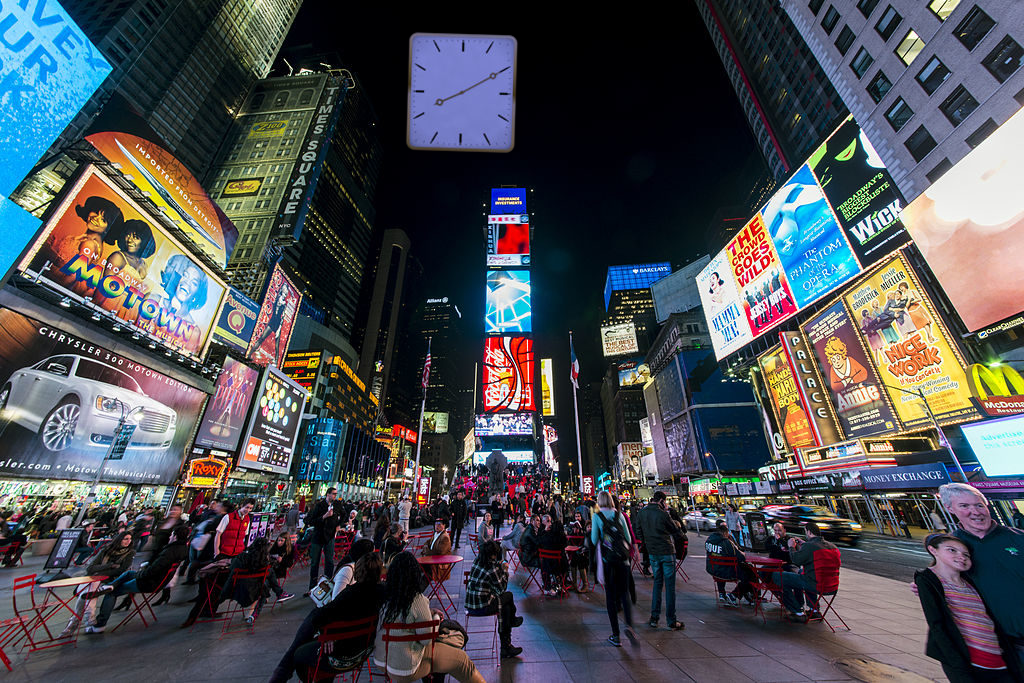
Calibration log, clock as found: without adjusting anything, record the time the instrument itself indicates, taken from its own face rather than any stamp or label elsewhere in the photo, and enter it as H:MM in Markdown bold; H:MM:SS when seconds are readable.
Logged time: **8:10**
